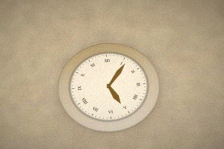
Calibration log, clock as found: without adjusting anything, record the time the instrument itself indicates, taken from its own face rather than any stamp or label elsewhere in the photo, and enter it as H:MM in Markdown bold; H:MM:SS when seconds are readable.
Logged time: **5:06**
